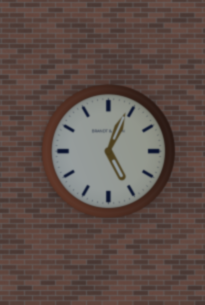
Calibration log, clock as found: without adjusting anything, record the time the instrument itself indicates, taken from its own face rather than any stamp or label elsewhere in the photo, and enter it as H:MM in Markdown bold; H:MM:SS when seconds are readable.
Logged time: **5:04**
